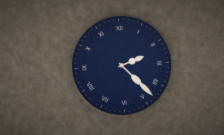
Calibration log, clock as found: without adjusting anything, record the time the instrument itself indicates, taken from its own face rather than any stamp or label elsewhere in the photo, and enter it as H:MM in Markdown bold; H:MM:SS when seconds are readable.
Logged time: **2:23**
